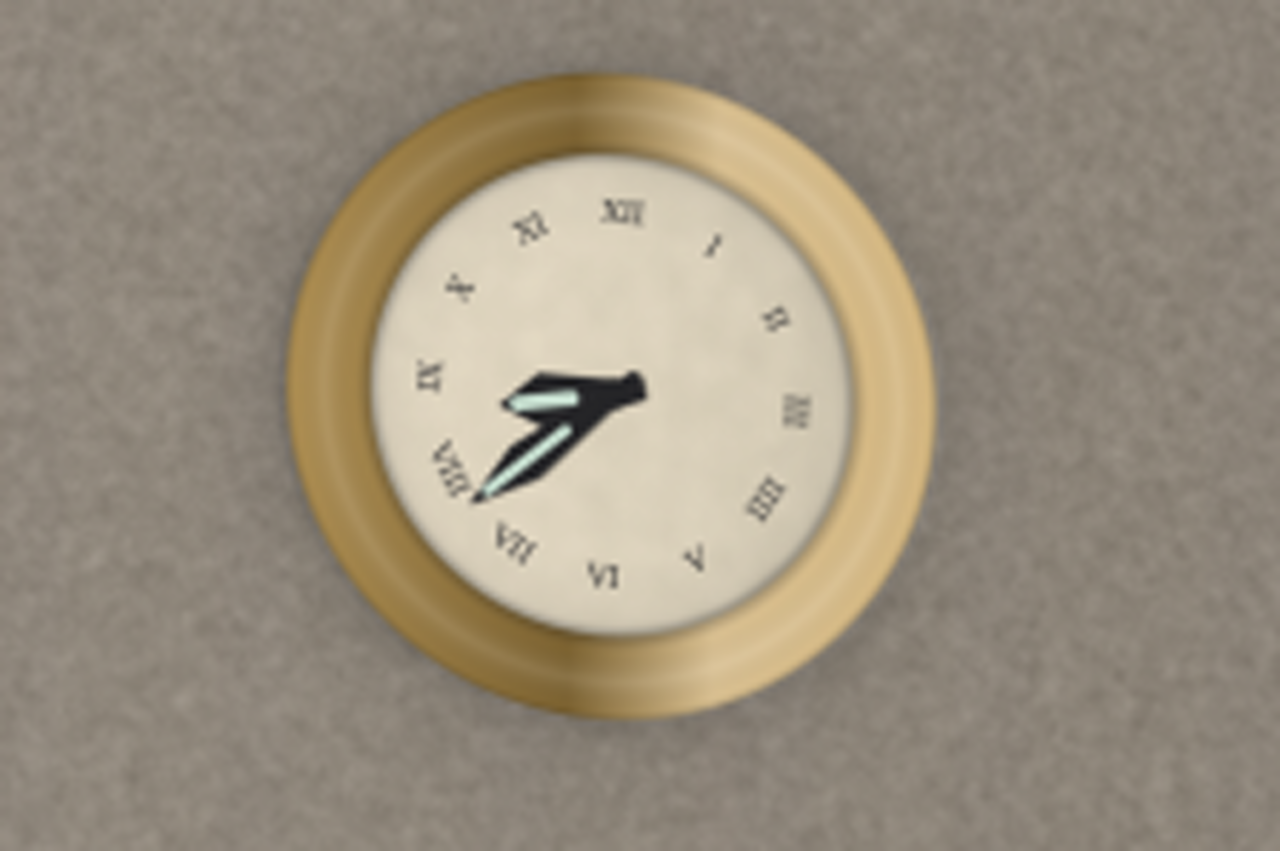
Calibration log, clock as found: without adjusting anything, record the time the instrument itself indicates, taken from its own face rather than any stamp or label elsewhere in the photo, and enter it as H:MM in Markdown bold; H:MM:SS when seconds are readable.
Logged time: **8:38**
